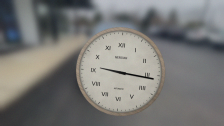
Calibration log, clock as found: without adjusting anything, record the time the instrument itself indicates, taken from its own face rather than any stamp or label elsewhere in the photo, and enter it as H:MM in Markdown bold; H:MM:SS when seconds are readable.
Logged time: **9:16**
